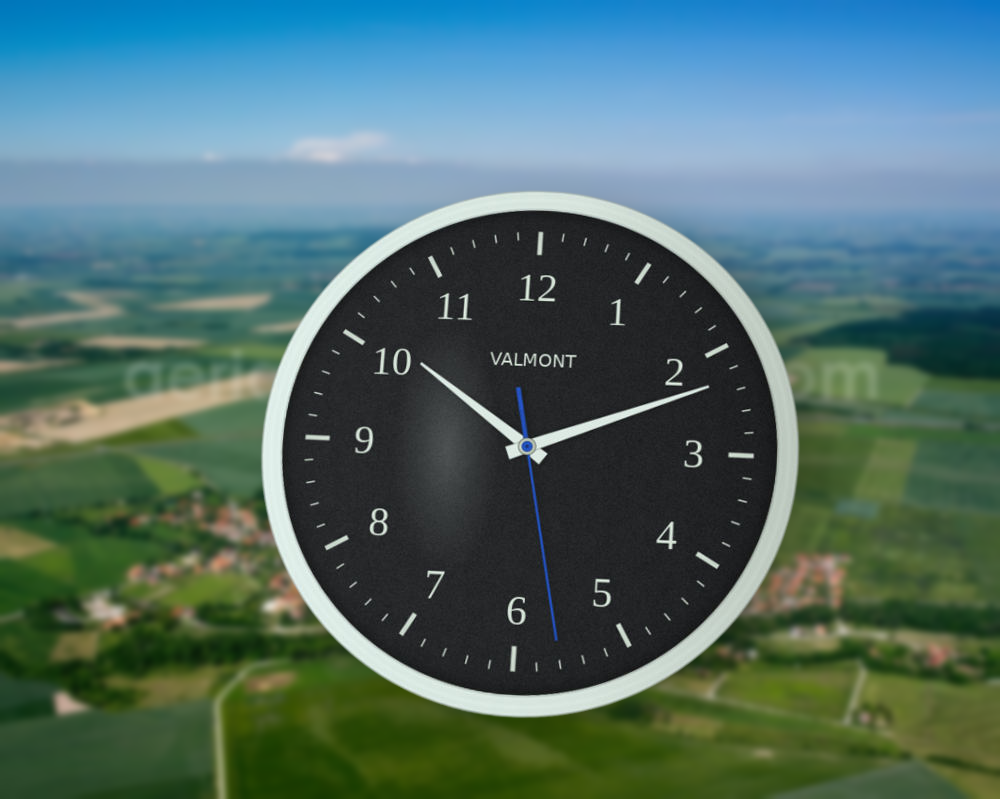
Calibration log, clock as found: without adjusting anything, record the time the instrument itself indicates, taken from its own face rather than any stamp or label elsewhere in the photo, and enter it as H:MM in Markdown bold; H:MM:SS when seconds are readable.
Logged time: **10:11:28**
